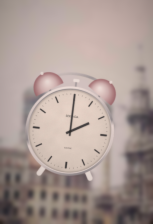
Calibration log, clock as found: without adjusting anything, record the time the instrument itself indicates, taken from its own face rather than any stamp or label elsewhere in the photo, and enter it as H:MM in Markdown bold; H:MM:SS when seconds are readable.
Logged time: **2:00**
